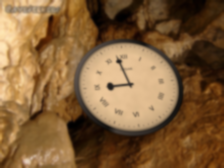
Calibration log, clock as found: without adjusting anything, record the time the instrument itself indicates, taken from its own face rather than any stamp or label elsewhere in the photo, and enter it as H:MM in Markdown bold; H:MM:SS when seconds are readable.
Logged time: **8:58**
